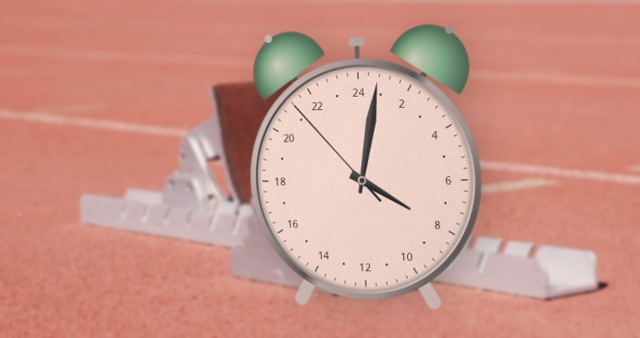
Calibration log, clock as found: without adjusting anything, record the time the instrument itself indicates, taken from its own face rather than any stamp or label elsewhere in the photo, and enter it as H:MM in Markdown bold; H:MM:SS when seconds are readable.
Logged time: **8:01:53**
